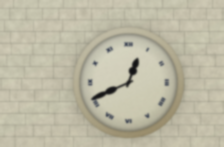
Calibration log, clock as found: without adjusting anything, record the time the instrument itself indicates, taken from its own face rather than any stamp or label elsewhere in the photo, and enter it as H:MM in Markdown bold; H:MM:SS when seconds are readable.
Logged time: **12:41**
